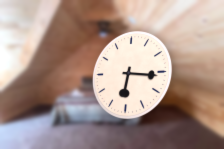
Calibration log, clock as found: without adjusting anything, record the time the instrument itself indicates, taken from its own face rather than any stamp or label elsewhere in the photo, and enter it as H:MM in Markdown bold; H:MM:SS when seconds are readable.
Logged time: **6:16**
